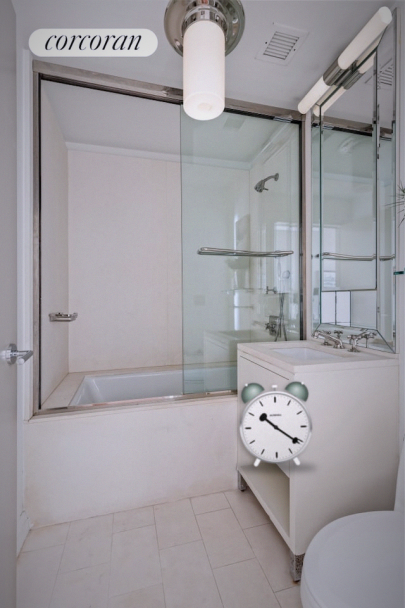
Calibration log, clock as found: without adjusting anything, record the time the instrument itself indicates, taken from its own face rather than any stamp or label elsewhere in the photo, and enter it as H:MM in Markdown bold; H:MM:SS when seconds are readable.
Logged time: **10:21**
